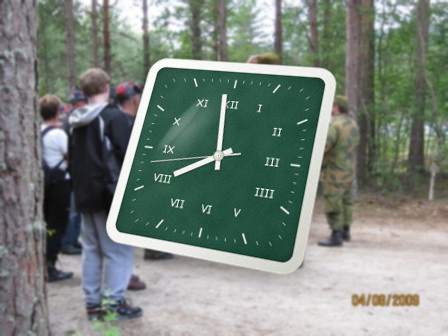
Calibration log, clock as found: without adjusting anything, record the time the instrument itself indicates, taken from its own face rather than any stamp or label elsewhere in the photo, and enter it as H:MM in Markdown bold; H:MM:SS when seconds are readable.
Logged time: **7:58:43**
